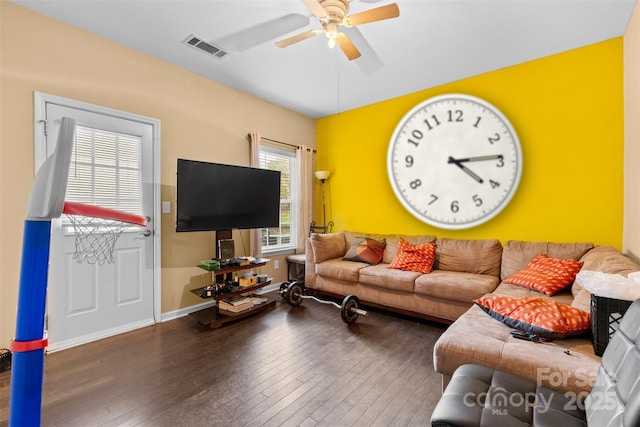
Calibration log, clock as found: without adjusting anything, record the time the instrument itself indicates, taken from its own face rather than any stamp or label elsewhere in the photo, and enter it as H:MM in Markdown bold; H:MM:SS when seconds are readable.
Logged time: **4:14**
